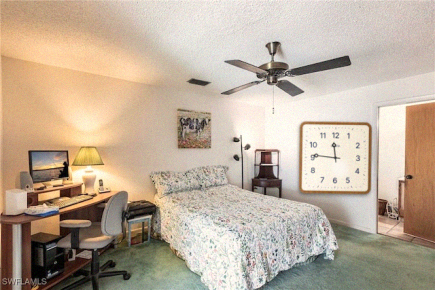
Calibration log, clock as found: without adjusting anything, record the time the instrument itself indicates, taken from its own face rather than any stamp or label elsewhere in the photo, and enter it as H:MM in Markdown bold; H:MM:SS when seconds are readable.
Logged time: **11:46**
